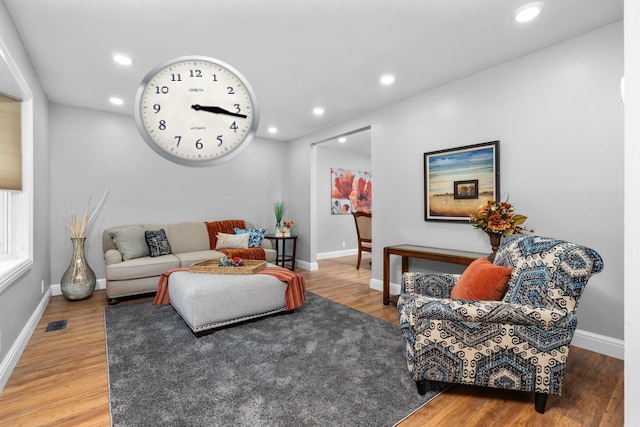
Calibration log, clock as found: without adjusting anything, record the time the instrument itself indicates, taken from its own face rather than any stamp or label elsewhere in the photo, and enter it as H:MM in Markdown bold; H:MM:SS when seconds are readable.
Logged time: **3:17**
